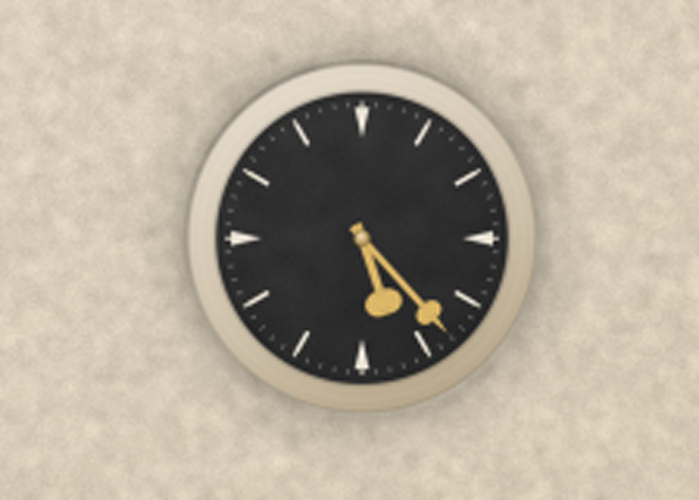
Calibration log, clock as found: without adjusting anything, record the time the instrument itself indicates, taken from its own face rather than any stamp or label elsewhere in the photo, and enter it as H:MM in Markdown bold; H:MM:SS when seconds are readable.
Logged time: **5:23**
